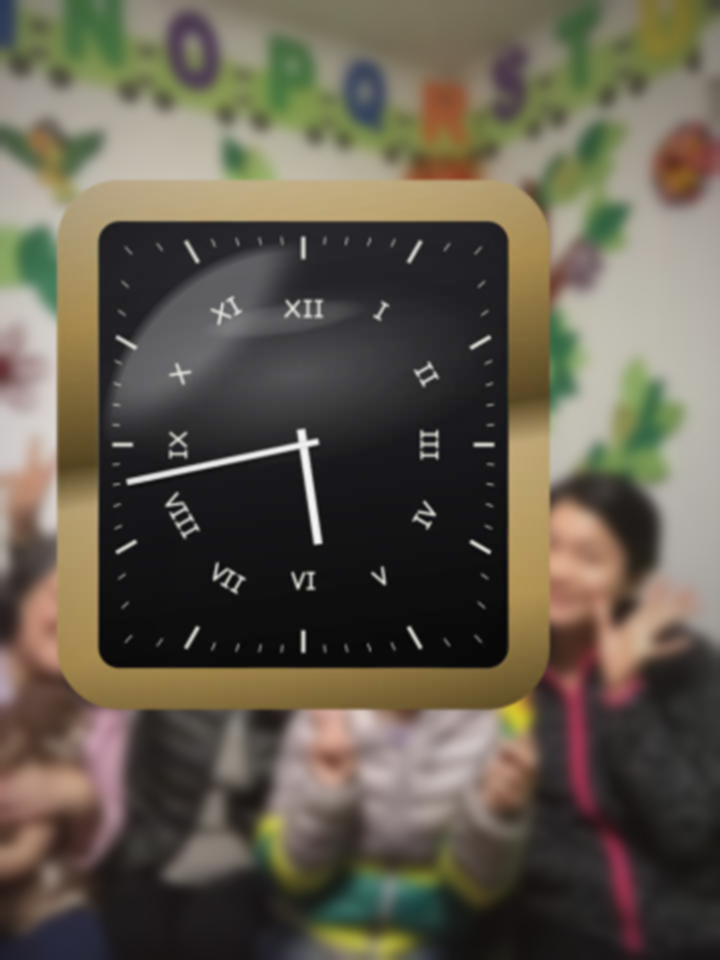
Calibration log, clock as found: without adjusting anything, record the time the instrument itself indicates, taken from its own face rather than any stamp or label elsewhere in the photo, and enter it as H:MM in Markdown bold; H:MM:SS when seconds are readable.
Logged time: **5:43**
